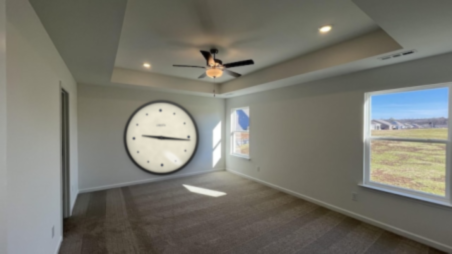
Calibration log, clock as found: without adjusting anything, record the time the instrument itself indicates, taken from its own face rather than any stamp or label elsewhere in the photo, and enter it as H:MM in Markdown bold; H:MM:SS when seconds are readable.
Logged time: **9:16**
